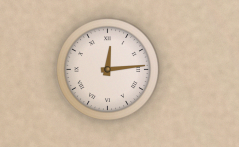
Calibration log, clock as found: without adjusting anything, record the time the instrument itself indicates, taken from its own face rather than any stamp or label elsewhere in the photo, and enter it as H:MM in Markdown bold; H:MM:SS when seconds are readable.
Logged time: **12:14**
